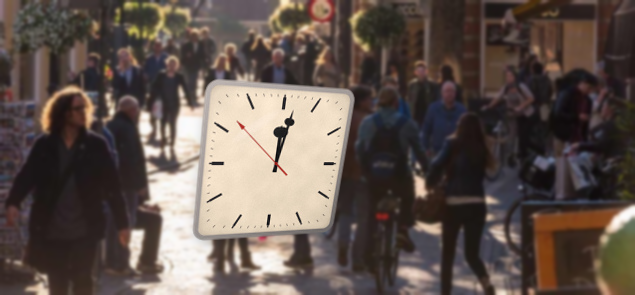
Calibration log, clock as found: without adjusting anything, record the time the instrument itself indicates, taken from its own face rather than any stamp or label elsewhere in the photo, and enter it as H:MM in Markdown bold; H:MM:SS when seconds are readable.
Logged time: **12:01:52**
